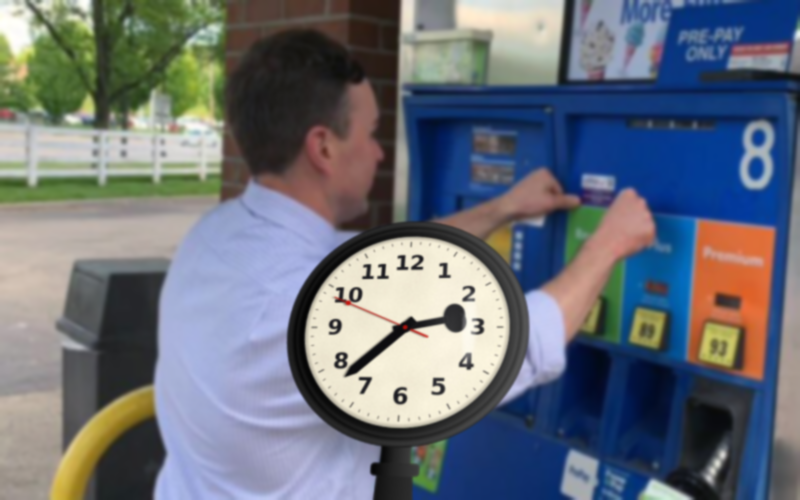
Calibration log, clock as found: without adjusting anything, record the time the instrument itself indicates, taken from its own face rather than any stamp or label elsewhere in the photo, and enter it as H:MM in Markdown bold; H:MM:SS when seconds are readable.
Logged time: **2:37:49**
